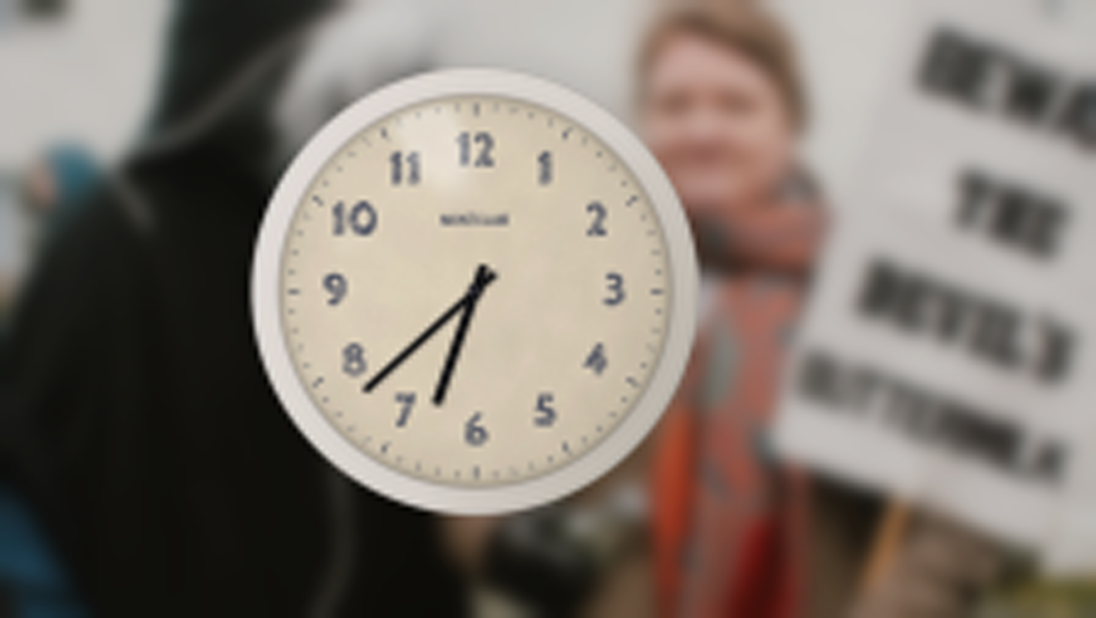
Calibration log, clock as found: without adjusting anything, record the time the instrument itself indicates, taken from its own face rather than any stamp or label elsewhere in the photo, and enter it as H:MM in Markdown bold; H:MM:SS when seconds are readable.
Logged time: **6:38**
